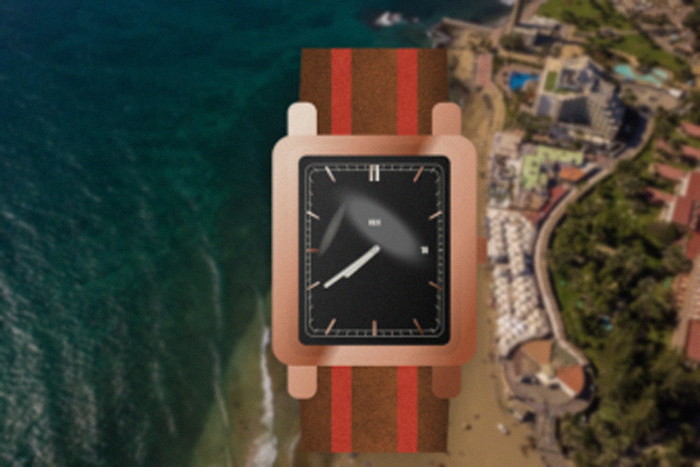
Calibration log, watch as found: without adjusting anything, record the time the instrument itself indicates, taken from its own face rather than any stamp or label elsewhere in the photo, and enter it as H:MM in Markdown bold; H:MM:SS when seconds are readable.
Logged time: **7:39**
